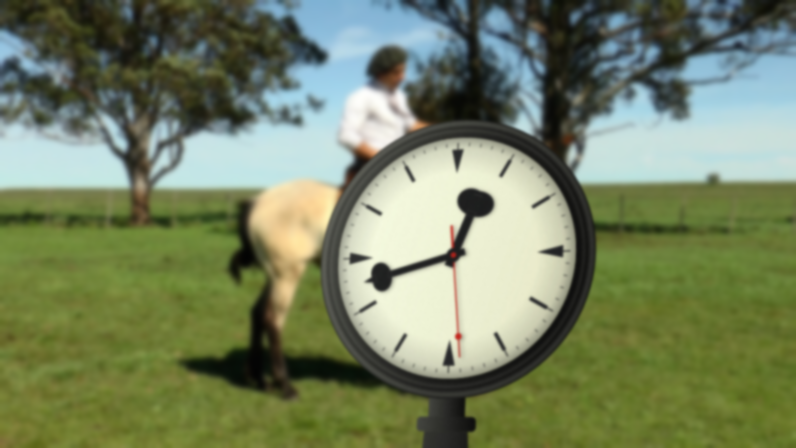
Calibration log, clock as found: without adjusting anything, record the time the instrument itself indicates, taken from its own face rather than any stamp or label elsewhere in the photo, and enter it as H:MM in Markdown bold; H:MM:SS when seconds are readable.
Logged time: **12:42:29**
